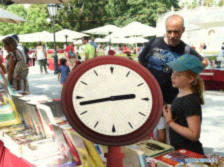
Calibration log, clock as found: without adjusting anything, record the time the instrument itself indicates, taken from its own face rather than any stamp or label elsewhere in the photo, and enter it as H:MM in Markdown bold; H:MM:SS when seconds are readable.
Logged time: **2:43**
